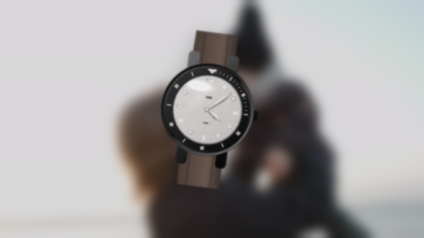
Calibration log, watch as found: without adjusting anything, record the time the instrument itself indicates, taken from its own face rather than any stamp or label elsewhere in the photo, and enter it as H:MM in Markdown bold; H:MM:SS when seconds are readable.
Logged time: **4:08**
